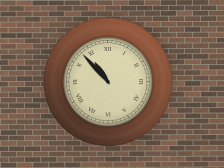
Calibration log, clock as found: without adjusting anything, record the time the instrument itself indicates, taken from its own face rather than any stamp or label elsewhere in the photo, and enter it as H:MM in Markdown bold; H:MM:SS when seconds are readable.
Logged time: **10:53**
